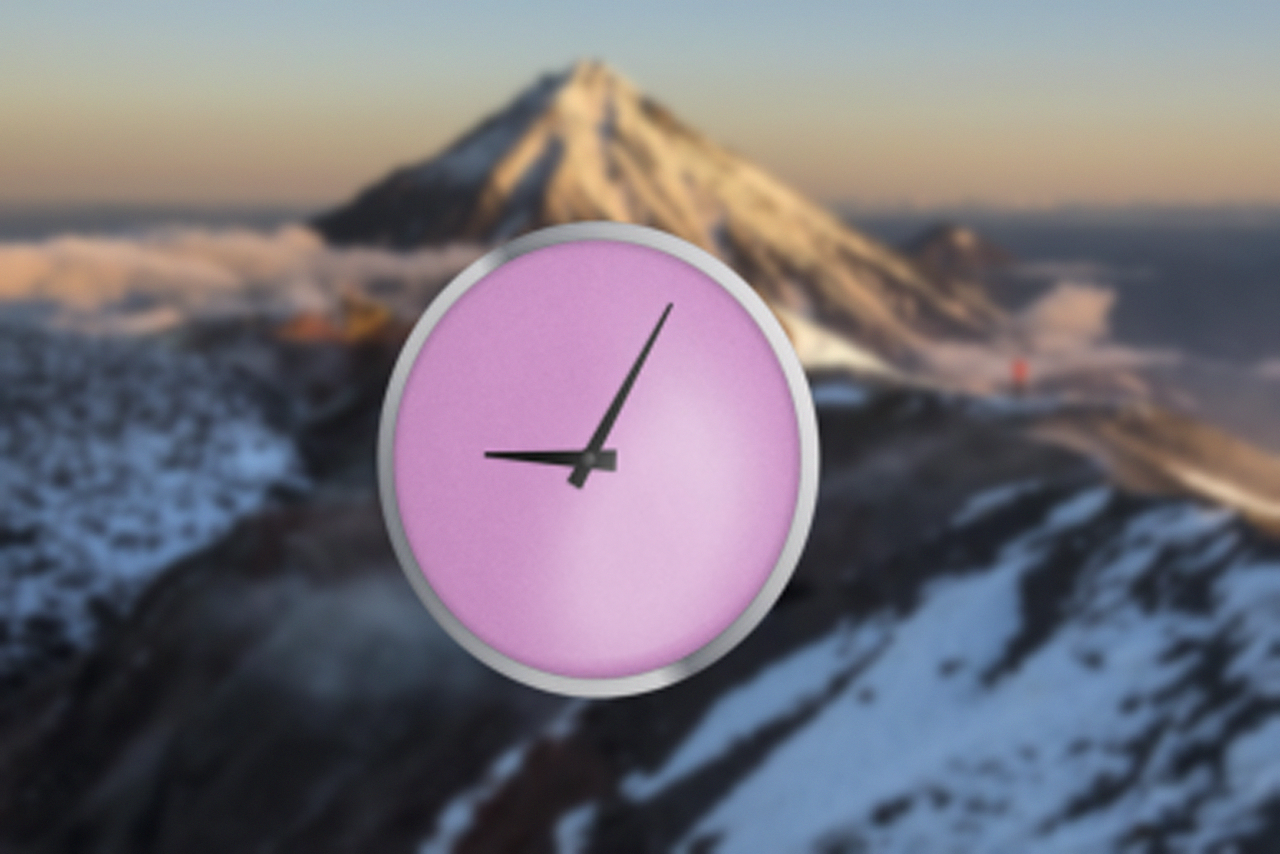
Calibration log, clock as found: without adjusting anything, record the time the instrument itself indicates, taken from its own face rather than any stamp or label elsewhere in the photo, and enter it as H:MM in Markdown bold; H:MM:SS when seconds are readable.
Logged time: **9:05**
